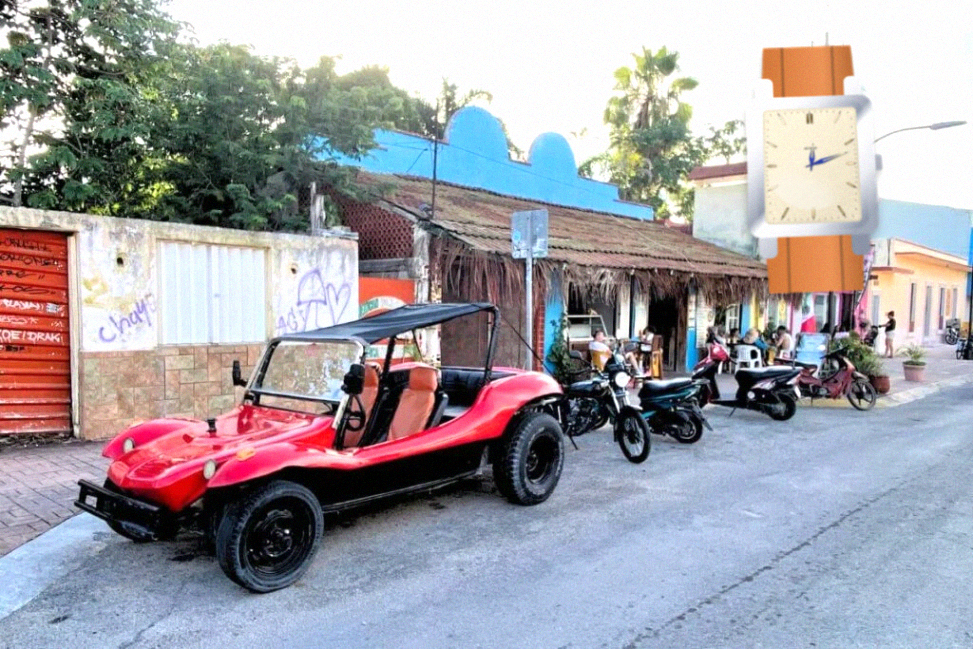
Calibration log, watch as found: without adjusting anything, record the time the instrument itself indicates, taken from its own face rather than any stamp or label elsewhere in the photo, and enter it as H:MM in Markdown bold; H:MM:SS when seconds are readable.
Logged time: **12:12**
